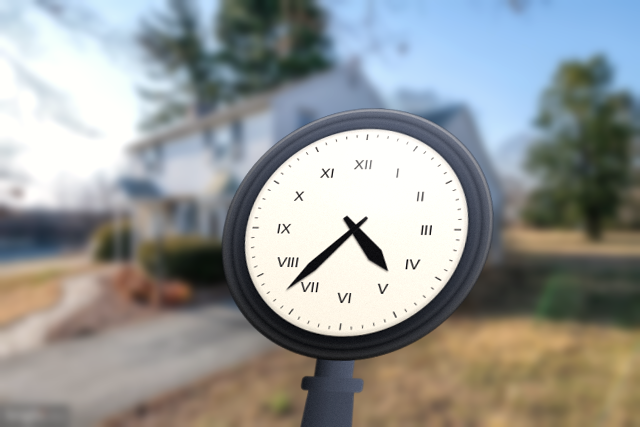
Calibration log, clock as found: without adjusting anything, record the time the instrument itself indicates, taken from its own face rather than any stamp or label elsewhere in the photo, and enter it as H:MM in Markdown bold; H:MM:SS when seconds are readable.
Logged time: **4:37**
